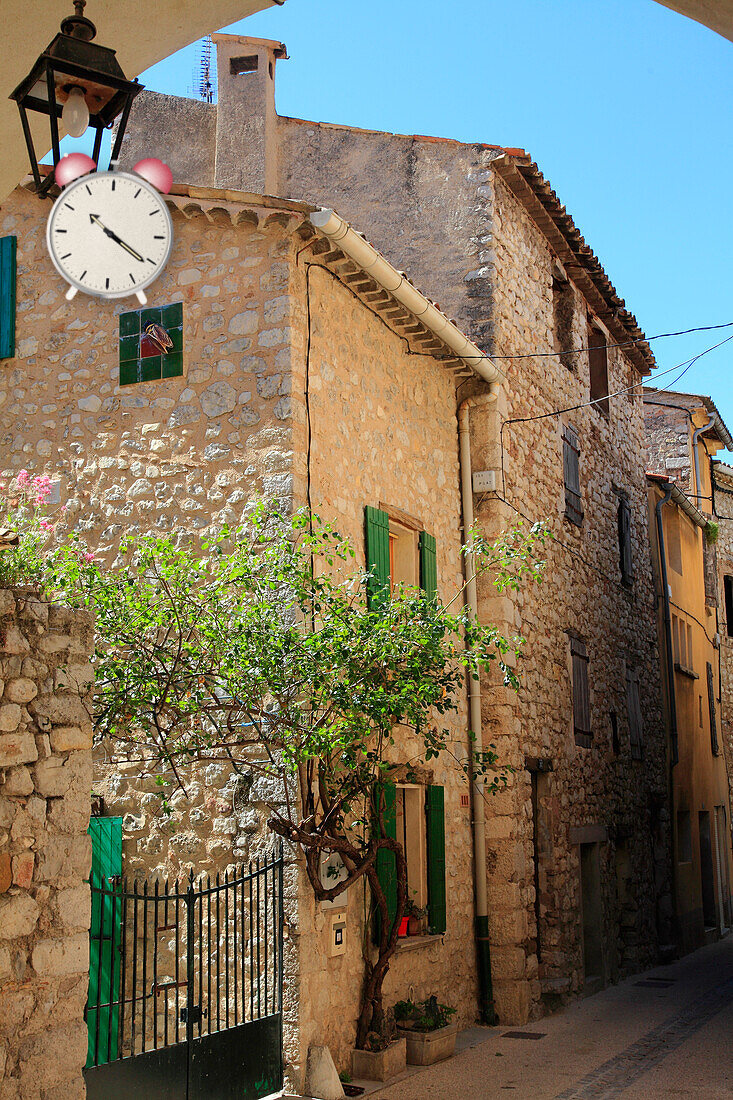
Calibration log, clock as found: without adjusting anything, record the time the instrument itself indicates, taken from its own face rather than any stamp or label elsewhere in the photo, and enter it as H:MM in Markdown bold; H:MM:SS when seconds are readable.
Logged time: **10:21**
